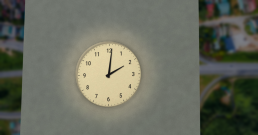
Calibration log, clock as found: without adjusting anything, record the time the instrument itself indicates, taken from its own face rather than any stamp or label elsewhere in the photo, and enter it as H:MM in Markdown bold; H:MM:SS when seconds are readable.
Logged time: **2:01**
